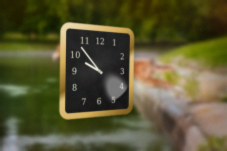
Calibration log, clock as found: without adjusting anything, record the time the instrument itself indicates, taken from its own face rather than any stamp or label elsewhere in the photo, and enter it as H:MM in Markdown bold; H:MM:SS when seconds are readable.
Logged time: **9:53**
